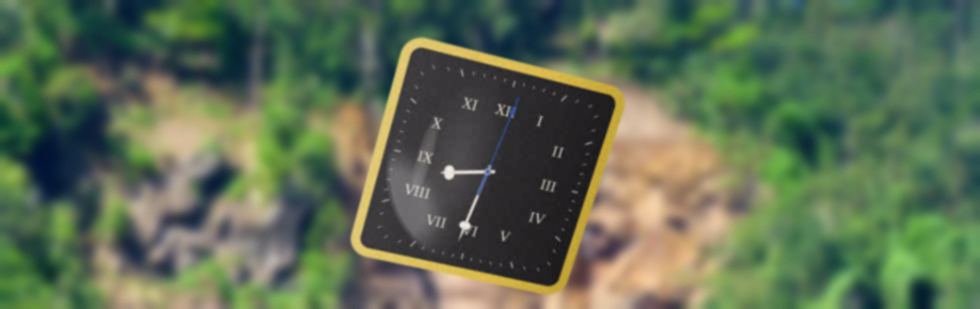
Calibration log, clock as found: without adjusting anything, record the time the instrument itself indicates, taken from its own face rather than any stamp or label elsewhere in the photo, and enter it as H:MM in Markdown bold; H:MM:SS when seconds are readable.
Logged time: **8:31:01**
